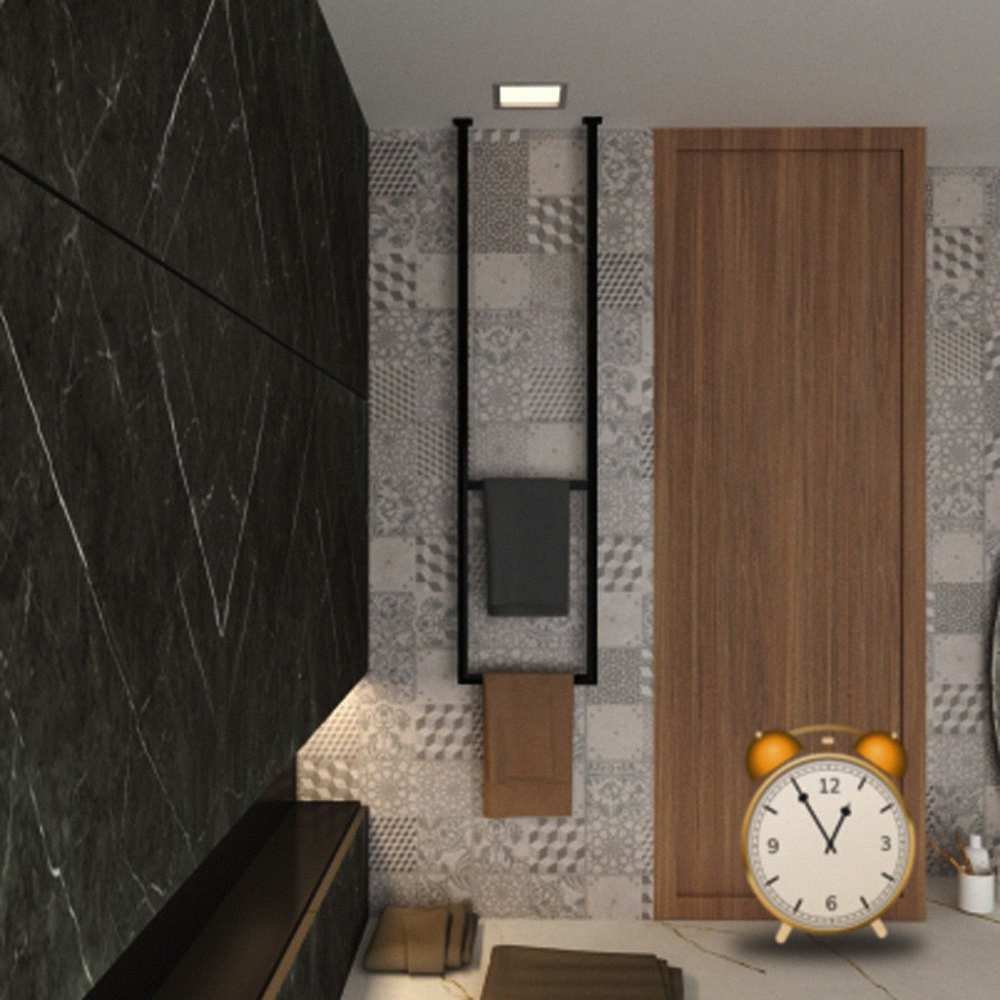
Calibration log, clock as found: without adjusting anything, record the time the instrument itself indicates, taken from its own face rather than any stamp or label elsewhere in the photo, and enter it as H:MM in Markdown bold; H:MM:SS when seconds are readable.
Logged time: **12:55**
